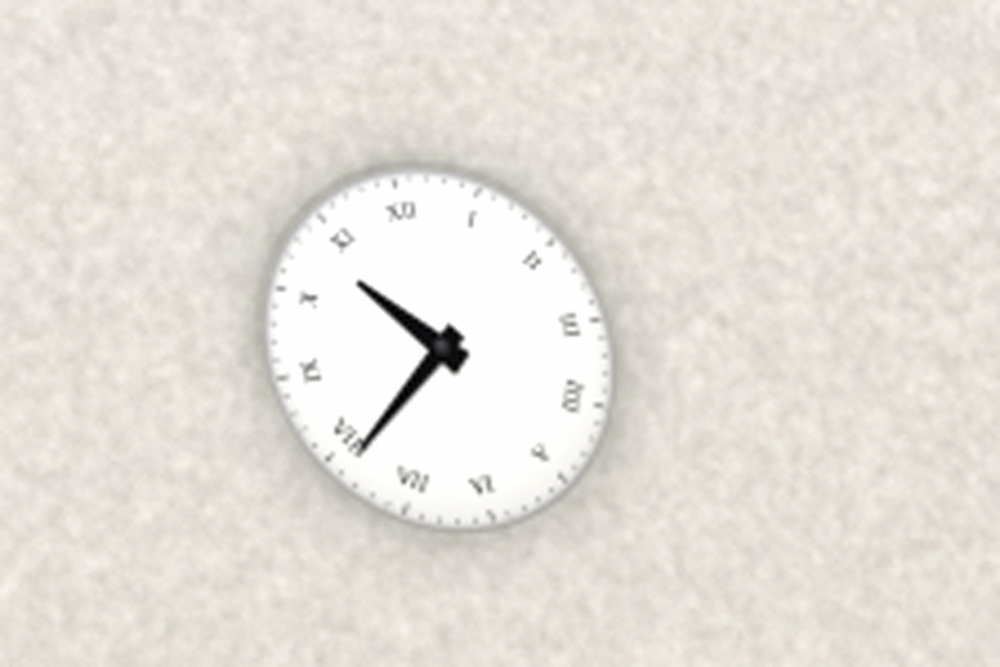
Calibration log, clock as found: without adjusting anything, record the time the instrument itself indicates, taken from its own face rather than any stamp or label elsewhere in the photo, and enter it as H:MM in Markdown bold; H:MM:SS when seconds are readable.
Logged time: **10:39**
